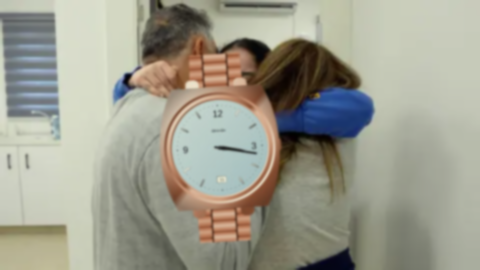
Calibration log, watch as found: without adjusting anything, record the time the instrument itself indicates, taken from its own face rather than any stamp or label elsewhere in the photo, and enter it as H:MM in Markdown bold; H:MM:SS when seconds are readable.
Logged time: **3:17**
